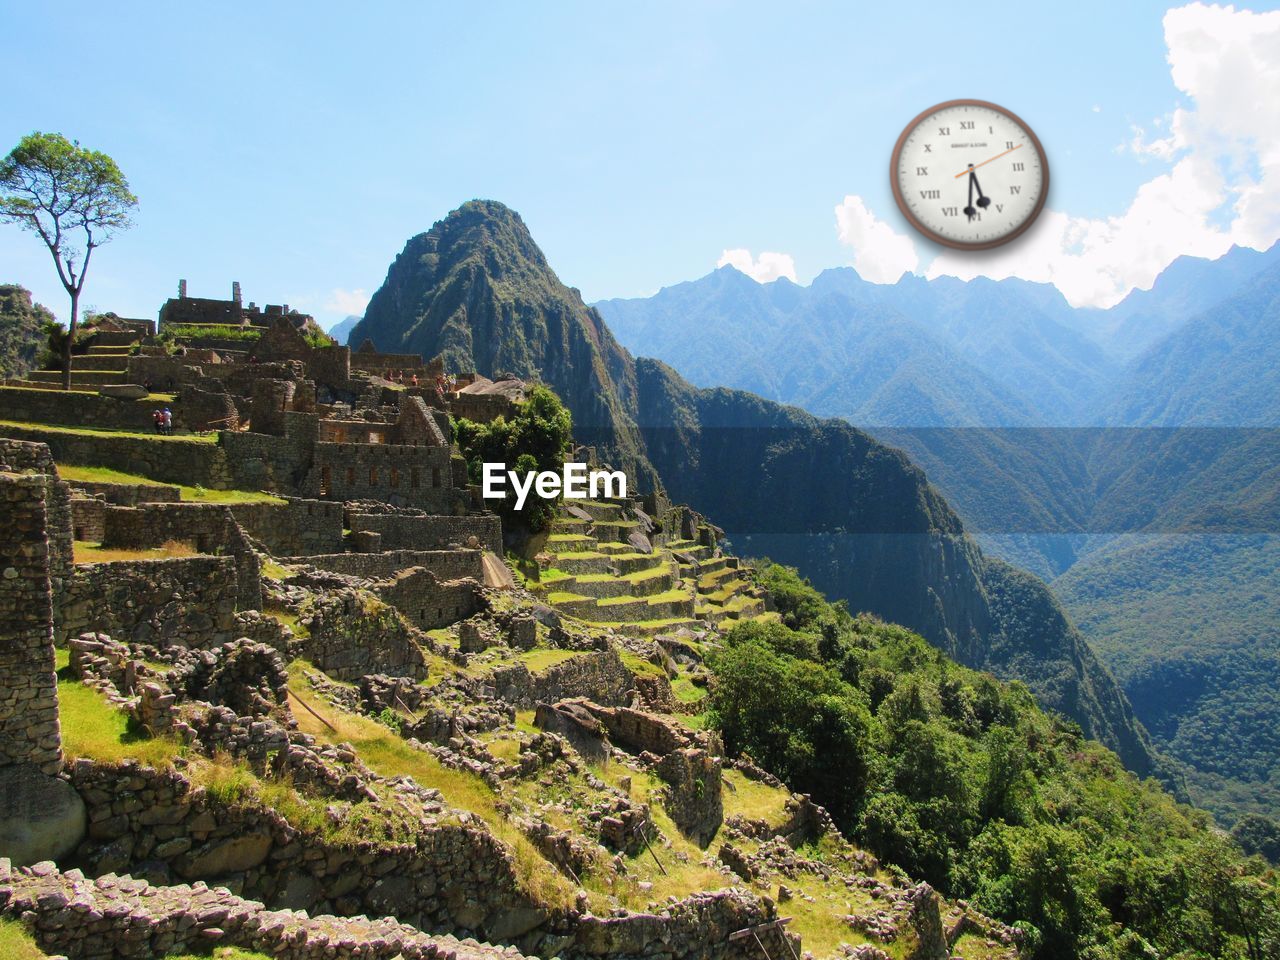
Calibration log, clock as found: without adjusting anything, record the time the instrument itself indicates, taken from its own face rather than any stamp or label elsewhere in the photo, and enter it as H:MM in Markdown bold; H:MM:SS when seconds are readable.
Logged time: **5:31:11**
